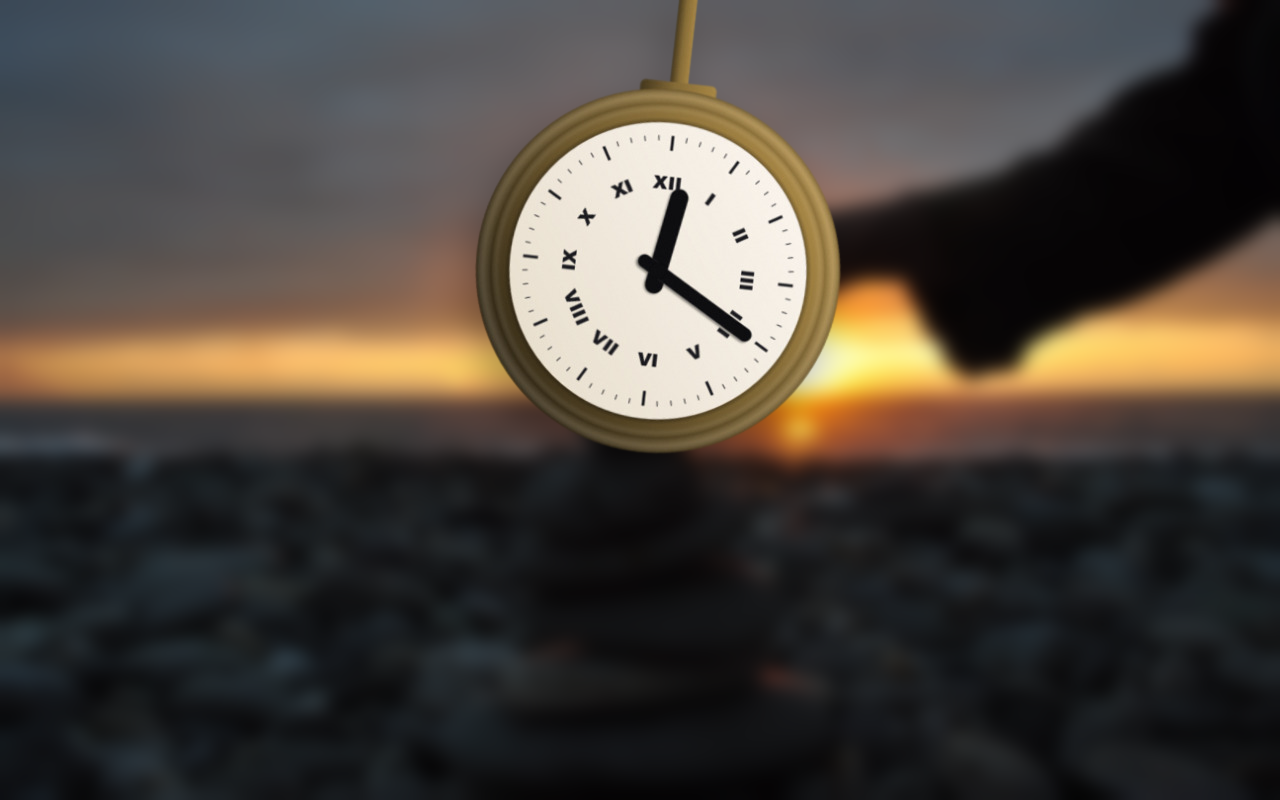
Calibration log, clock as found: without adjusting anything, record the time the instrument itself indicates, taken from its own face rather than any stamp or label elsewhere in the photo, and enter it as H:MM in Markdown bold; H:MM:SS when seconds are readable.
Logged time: **12:20**
